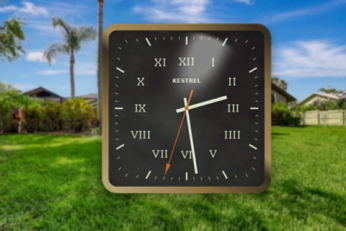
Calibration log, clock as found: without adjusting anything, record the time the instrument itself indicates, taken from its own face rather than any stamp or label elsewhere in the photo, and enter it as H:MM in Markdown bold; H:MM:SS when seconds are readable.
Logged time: **2:28:33**
